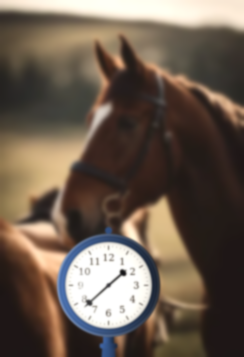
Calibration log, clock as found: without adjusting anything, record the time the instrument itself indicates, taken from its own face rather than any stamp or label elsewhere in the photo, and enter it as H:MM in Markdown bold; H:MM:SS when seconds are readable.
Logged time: **1:38**
